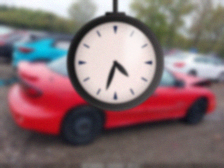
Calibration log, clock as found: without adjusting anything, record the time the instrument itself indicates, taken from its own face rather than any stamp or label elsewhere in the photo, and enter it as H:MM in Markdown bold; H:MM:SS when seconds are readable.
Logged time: **4:33**
